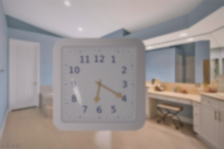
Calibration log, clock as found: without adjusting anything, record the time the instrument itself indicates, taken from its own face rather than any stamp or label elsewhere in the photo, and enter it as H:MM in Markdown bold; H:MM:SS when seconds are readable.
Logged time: **6:20**
